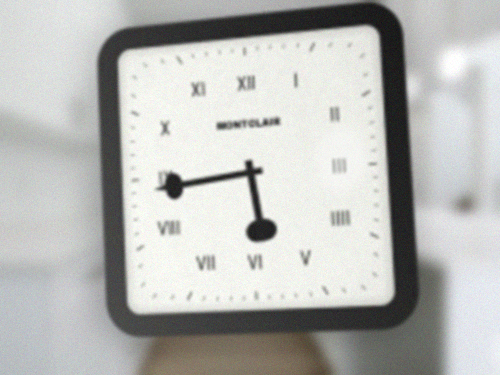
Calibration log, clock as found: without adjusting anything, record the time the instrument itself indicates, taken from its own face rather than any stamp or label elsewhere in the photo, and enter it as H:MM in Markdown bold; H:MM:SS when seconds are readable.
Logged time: **5:44**
